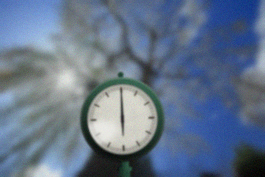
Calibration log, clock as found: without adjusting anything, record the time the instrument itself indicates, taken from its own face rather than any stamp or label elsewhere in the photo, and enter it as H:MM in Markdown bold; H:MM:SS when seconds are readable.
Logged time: **6:00**
